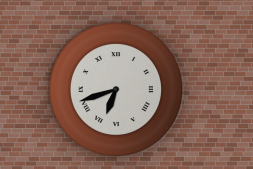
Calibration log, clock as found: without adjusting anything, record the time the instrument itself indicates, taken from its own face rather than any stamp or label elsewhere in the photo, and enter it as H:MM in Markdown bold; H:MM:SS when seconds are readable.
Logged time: **6:42**
